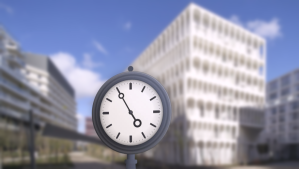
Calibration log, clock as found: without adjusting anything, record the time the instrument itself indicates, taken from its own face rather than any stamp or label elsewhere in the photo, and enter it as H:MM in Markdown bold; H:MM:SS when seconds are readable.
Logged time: **4:55**
